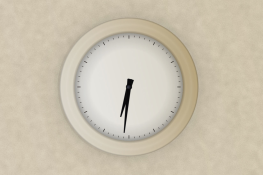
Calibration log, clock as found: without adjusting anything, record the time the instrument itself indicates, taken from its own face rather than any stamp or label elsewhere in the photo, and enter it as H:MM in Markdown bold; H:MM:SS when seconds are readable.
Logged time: **6:31**
